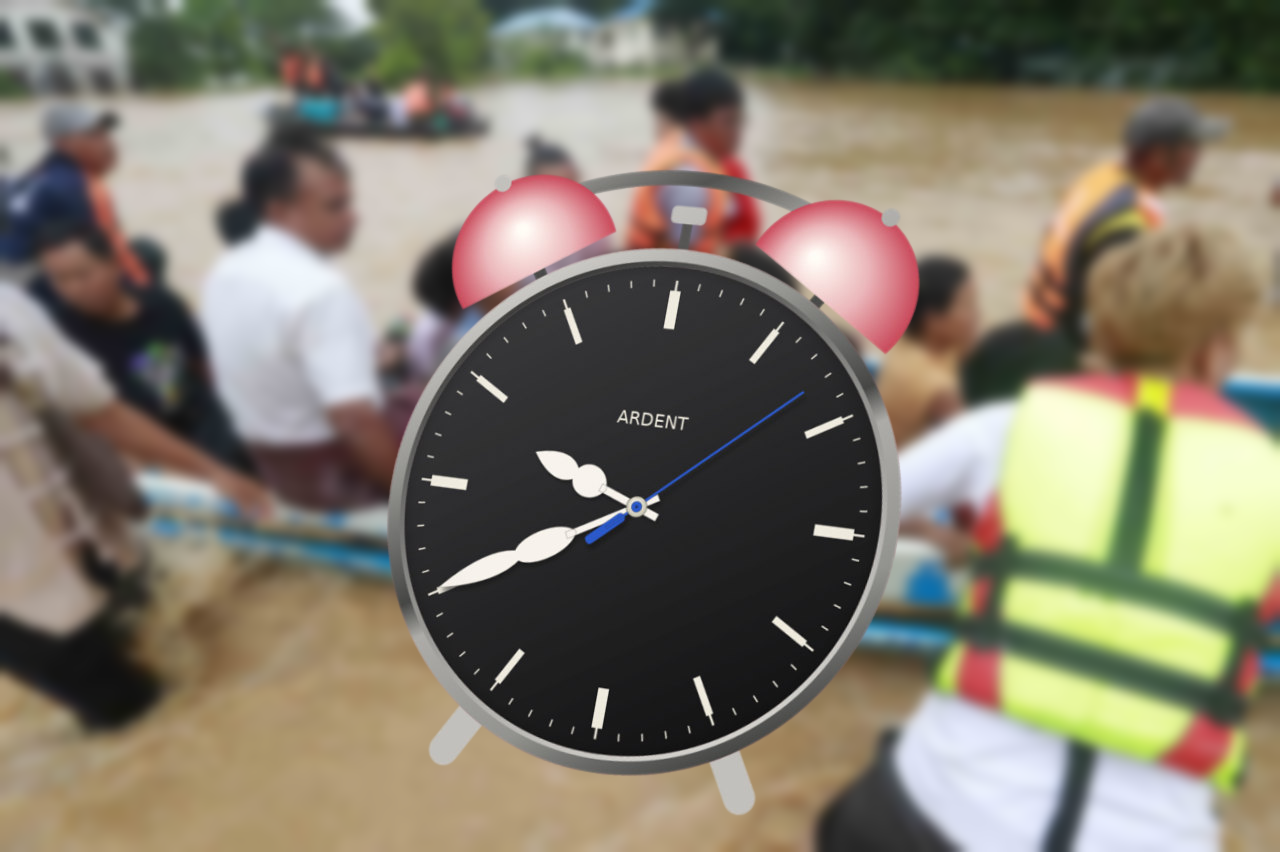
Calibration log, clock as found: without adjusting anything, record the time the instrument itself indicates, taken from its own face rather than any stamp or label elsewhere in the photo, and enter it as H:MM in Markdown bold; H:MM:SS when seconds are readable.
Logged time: **9:40:08**
